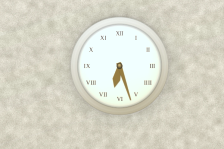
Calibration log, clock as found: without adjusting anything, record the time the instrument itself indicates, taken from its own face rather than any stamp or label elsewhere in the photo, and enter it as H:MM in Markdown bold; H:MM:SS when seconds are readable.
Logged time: **6:27**
